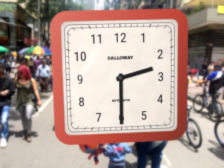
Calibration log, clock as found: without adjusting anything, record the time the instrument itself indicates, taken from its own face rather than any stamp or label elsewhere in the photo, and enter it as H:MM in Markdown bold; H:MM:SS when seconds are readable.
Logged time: **2:30**
